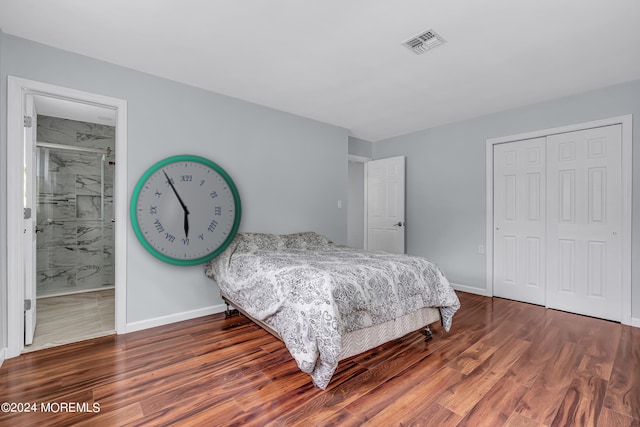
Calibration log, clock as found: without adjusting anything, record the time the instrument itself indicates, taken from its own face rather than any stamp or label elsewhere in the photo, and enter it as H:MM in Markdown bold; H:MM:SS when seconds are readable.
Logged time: **5:55**
